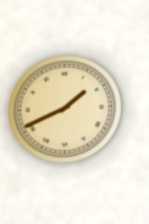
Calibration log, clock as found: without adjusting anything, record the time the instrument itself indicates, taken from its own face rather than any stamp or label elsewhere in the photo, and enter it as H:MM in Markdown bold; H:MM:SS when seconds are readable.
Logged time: **1:41**
